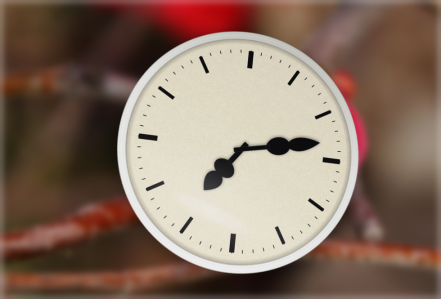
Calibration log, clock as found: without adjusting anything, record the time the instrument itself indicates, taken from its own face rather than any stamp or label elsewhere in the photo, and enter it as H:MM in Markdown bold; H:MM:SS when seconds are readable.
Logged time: **7:13**
